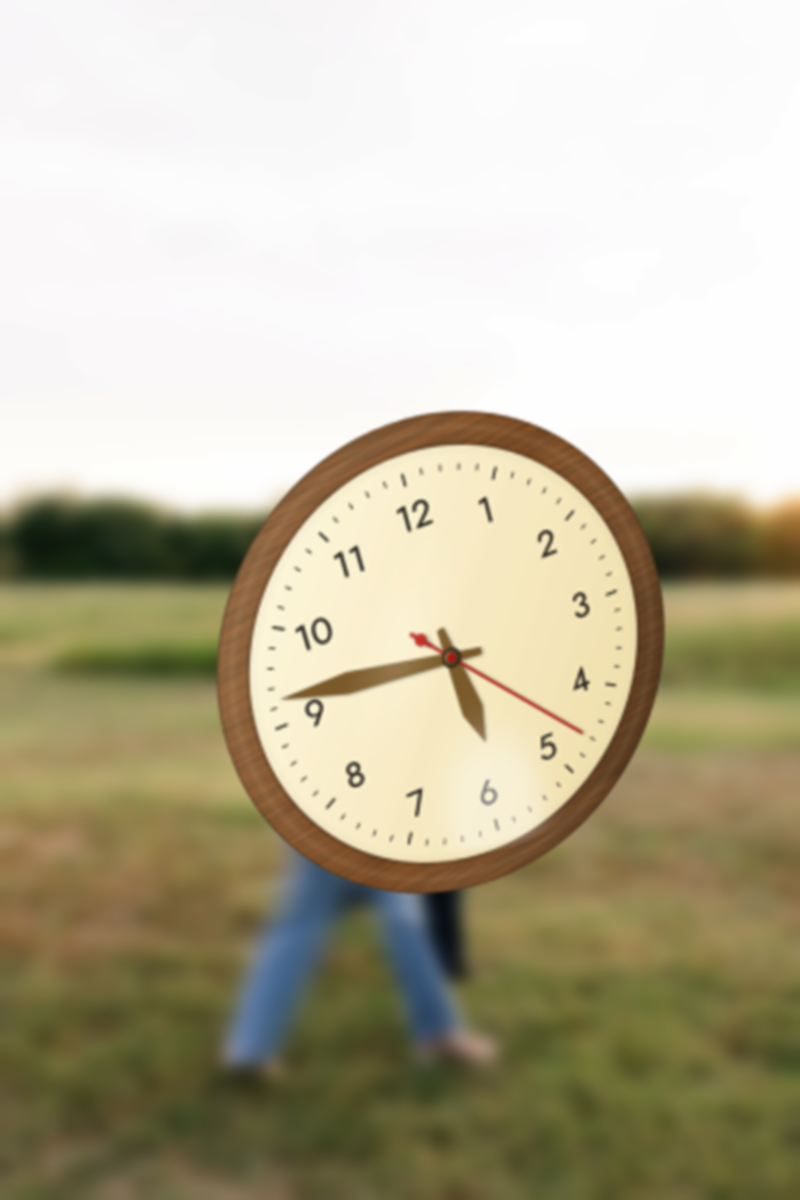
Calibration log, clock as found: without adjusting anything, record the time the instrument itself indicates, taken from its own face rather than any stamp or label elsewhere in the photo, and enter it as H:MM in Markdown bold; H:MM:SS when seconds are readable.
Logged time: **5:46:23**
